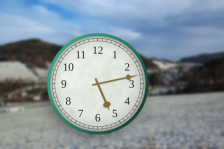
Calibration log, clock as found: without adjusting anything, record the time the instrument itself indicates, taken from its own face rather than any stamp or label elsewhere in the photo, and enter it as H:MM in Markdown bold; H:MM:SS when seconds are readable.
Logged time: **5:13**
